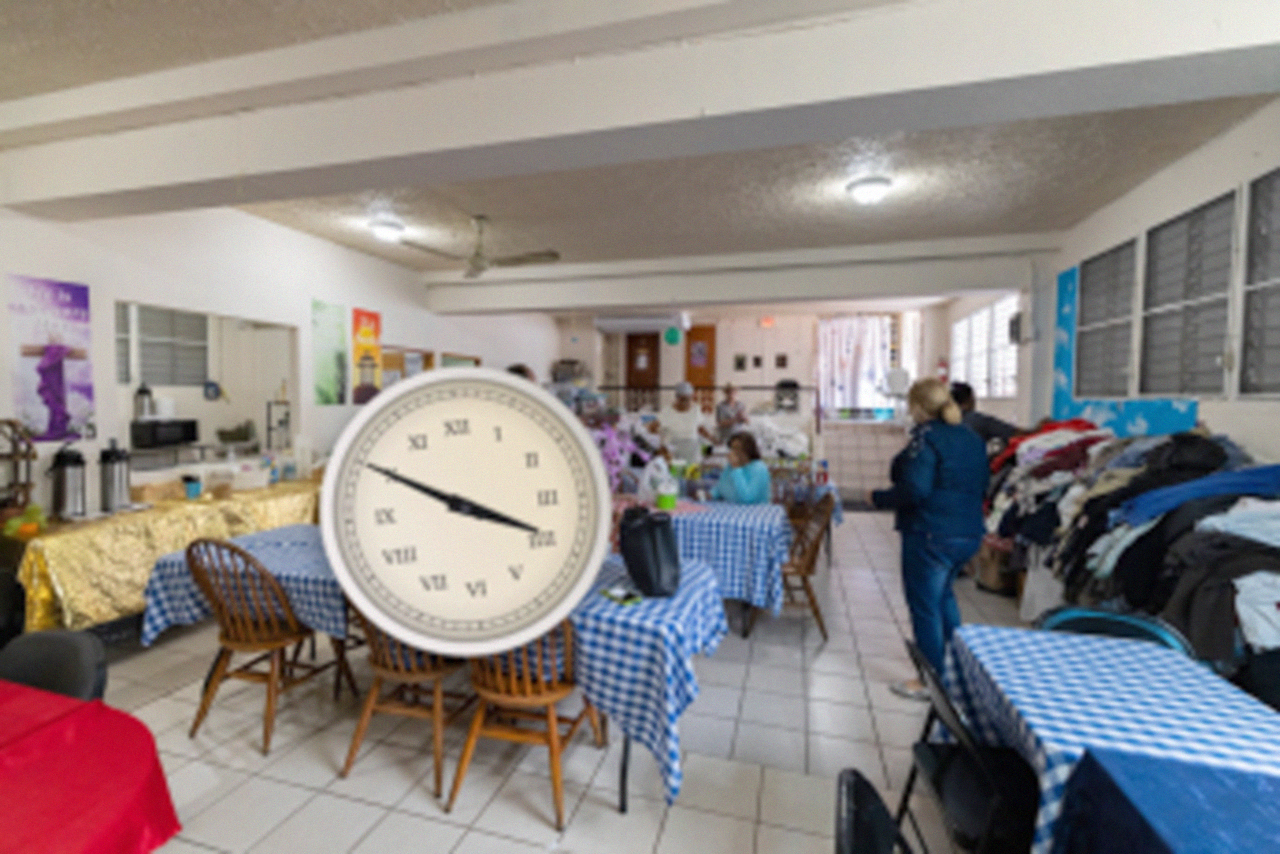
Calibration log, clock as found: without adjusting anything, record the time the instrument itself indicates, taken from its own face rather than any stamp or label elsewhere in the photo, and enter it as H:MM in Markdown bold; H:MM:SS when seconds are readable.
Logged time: **3:50**
